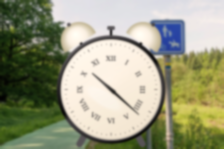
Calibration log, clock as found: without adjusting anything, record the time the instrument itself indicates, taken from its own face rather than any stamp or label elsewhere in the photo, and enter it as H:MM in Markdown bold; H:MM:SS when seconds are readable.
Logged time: **10:22**
